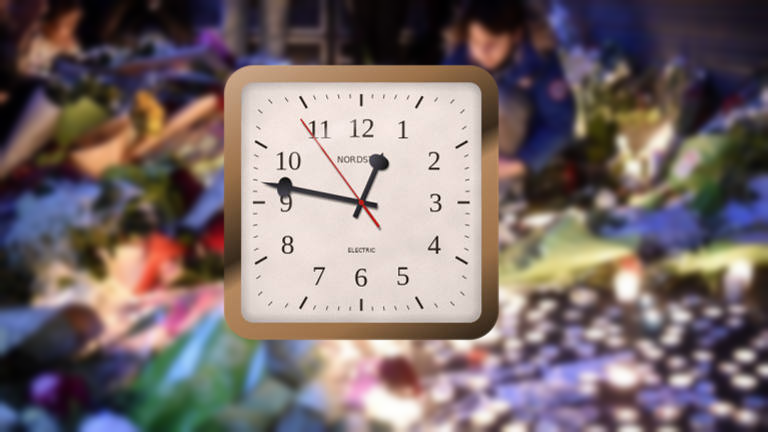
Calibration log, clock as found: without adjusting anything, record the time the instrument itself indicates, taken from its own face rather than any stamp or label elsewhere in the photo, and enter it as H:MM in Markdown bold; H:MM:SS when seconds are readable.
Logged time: **12:46:54**
